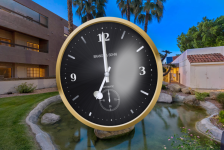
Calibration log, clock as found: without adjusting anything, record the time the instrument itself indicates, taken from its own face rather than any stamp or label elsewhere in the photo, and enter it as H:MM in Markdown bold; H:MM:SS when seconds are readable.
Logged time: **7:00**
